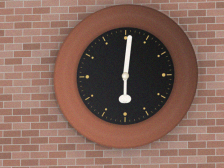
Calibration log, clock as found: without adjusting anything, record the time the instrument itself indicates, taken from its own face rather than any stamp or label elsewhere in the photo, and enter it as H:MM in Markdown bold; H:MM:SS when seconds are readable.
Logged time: **6:01**
